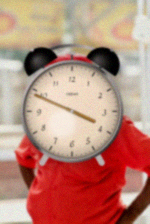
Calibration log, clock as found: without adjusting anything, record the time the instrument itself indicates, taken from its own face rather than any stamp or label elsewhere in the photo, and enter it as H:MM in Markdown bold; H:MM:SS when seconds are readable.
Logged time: **3:49**
